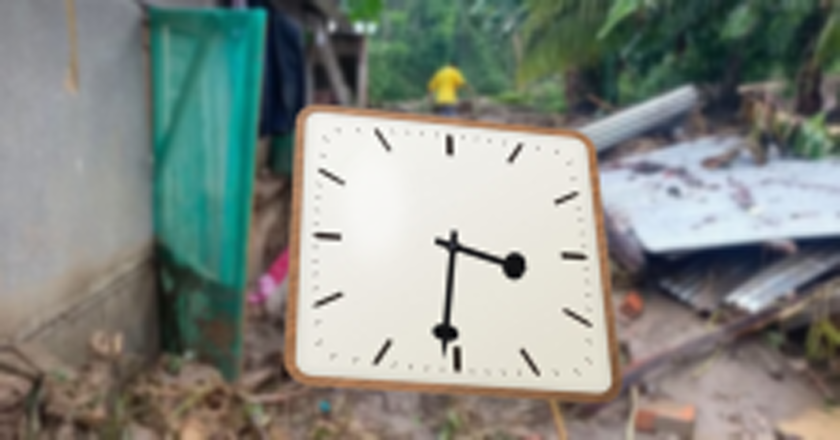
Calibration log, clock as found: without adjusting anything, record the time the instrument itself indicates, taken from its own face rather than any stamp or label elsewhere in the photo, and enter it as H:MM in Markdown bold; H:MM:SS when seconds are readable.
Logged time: **3:31**
